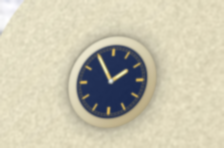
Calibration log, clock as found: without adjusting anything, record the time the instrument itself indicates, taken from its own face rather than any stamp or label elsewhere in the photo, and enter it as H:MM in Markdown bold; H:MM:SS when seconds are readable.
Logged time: **1:55**
